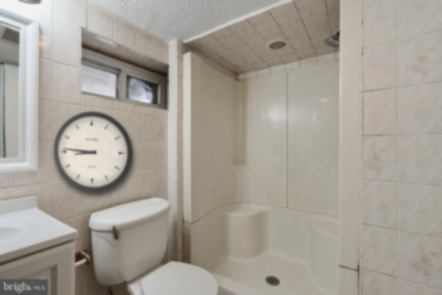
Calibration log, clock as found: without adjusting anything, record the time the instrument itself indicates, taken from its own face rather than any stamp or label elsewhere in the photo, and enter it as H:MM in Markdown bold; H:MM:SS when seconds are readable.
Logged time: **8:46**
